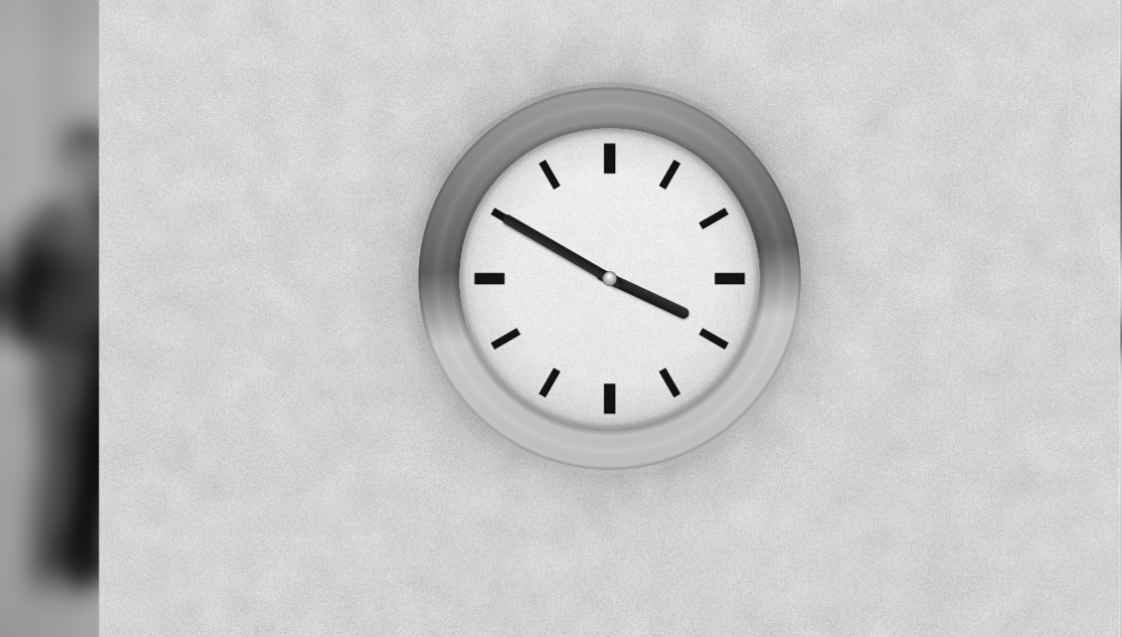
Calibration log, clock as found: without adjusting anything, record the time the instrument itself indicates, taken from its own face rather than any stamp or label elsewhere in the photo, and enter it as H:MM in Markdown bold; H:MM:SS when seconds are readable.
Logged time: **3:50**
